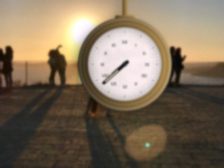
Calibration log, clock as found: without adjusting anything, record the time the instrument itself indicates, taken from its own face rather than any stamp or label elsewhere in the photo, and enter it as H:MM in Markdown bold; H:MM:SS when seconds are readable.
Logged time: **7:38**
